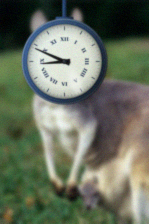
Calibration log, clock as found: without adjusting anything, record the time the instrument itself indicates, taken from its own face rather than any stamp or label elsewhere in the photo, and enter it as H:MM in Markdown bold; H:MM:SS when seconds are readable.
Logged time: **8:49**
